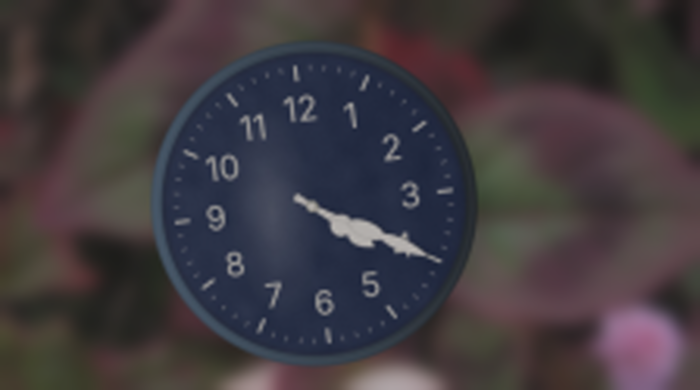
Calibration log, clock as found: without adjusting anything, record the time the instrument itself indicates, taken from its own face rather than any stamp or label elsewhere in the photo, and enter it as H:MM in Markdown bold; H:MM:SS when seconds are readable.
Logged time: **4:20**
